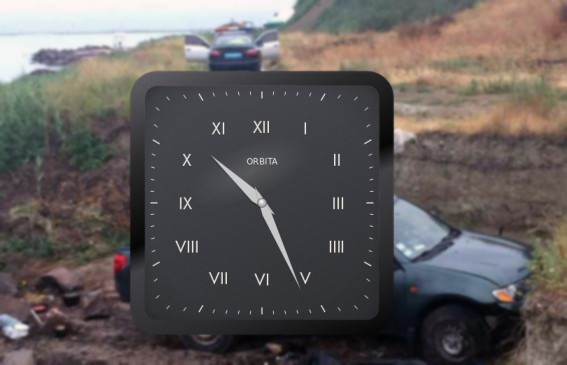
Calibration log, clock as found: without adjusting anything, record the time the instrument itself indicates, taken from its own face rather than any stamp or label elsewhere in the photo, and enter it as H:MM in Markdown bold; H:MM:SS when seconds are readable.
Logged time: **10:26**
